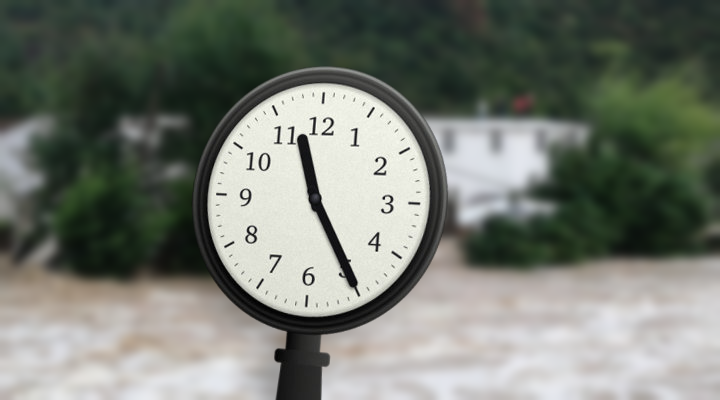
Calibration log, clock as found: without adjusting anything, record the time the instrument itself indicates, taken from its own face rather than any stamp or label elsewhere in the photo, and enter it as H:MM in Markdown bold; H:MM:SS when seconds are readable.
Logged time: **11:25**
